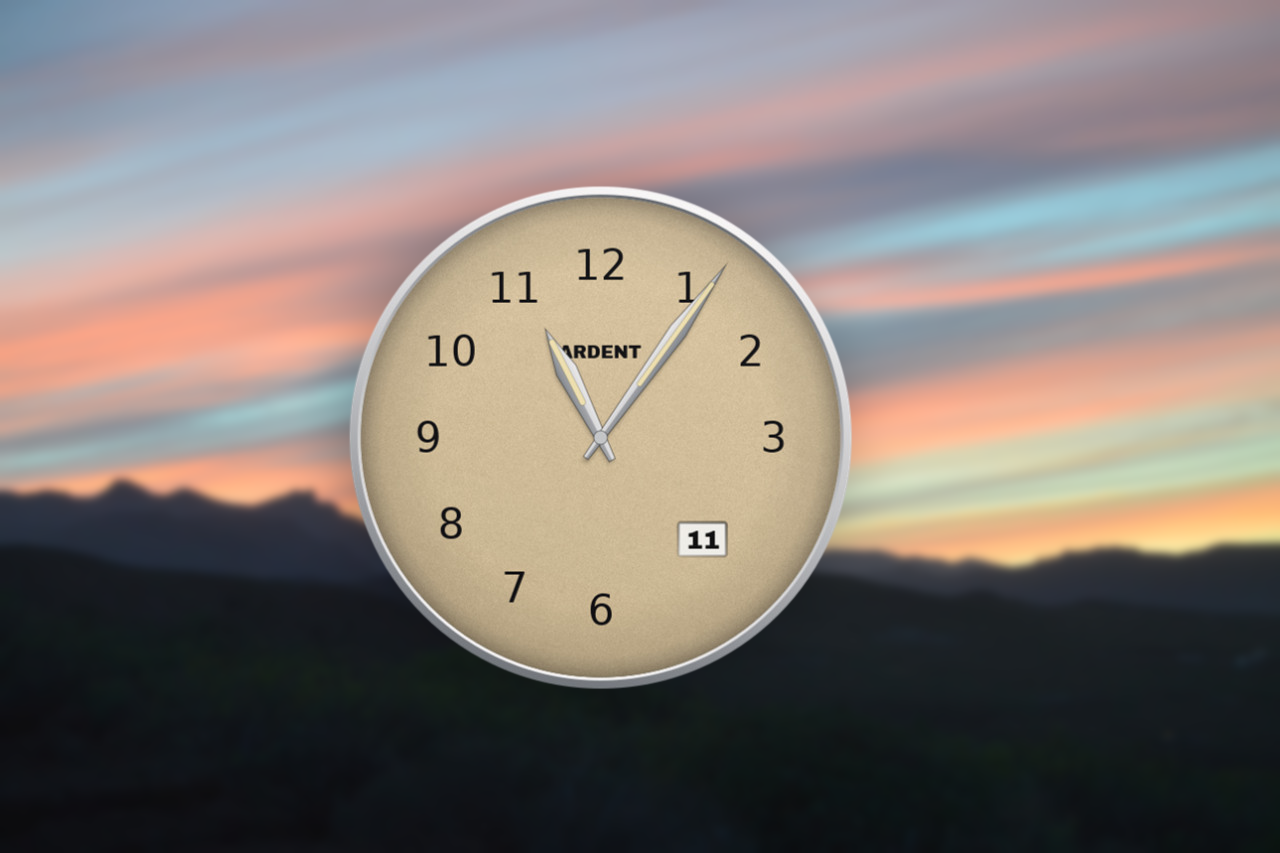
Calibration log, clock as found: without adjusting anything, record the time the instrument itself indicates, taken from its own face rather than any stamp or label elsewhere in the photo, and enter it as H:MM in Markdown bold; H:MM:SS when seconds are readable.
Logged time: **11:06**
